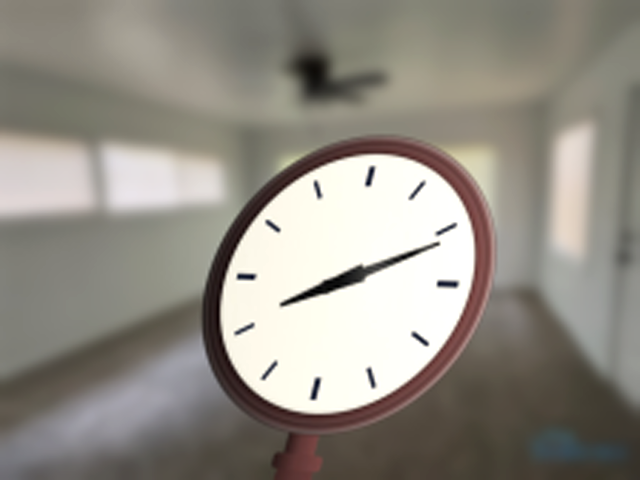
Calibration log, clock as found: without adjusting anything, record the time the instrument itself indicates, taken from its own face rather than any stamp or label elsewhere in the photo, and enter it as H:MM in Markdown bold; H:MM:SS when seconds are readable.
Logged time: **8:11**
